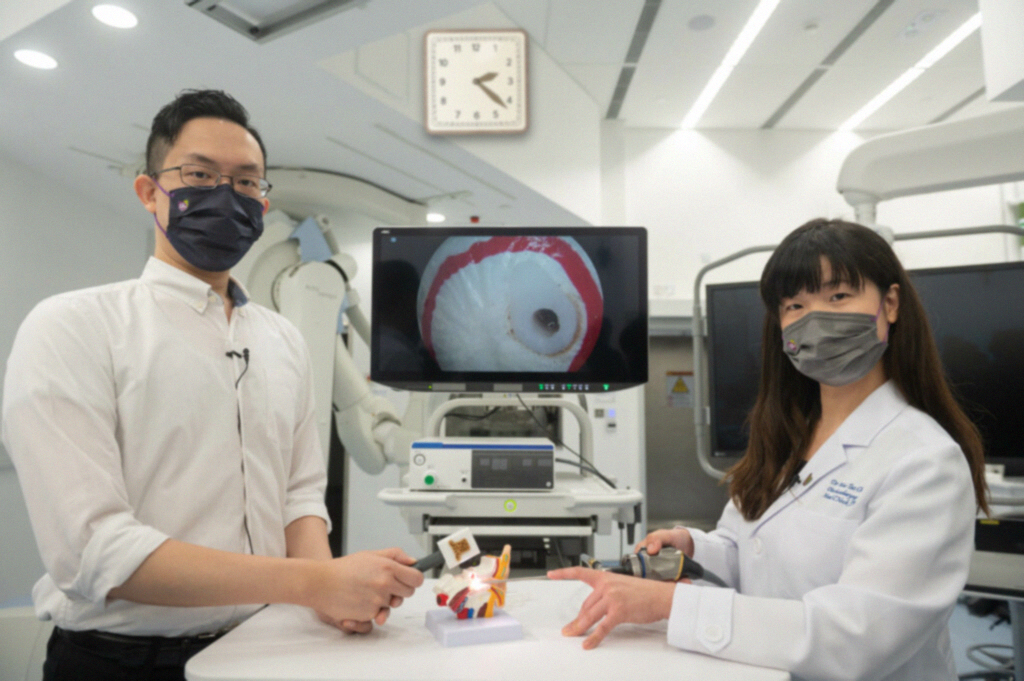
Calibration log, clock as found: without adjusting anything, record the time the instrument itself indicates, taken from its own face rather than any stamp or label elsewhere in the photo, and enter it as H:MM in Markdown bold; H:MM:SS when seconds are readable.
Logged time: **2:22**
